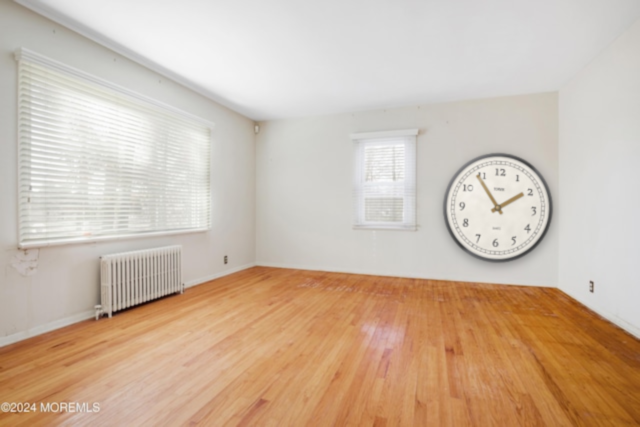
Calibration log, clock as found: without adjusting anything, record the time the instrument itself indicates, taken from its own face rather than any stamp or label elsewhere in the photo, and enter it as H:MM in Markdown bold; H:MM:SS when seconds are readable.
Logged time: **1:54**
